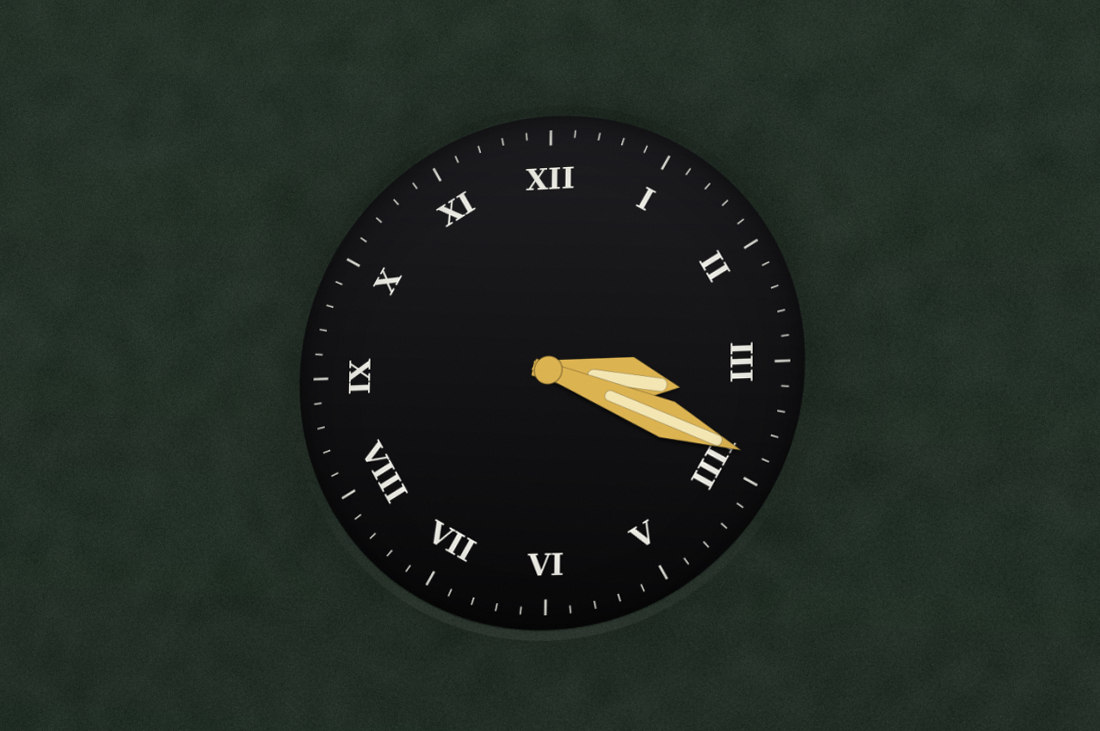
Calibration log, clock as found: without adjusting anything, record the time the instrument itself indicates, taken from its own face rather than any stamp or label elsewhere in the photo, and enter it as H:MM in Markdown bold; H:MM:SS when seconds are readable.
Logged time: **3:19**
